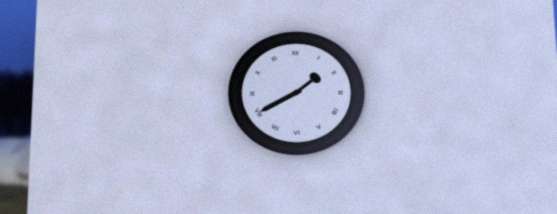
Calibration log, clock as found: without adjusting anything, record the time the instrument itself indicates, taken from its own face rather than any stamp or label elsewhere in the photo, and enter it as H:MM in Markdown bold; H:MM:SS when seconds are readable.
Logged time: **1:40**
